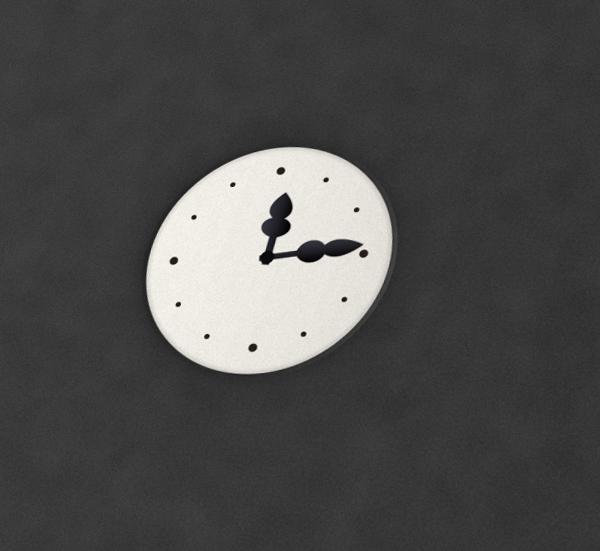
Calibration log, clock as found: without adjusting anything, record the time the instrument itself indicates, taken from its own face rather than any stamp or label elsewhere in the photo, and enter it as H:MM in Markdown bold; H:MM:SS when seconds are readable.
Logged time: **12:14**
